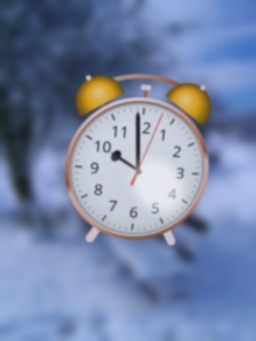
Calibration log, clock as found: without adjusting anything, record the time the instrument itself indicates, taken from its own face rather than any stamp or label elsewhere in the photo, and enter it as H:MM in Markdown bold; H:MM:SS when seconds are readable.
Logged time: **9:59:03**
